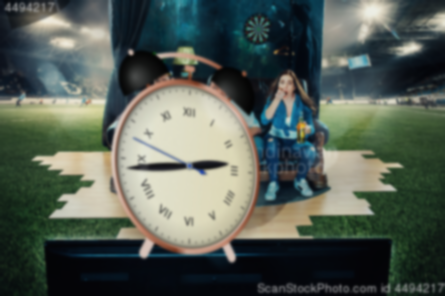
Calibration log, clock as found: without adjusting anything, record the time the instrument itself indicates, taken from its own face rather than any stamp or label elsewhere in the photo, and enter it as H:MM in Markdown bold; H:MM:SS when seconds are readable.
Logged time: **2:43:48**
